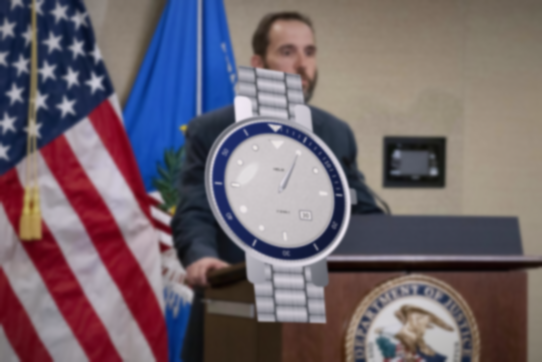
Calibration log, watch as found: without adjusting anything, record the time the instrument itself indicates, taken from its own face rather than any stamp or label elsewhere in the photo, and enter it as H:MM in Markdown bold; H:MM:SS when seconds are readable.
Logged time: **1:05**
